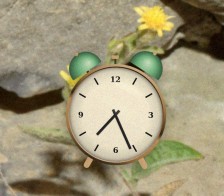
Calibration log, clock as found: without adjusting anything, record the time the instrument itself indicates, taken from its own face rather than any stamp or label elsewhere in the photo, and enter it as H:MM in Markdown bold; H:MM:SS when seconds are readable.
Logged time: **7:26**
